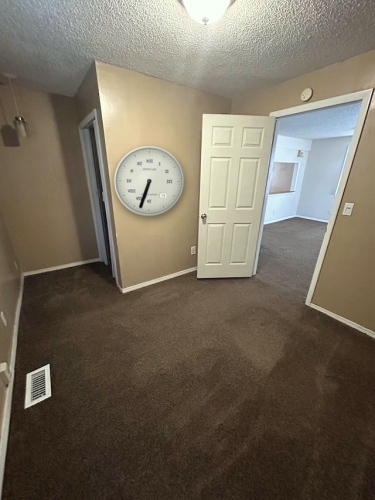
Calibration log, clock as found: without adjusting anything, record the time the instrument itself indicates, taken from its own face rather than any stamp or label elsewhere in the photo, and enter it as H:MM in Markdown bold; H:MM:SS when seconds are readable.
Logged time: **6:33**
